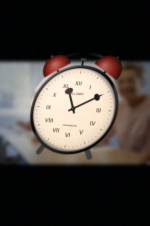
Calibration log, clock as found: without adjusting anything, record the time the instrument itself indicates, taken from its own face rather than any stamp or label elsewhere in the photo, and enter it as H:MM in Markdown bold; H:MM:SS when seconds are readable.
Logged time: **11:10**
